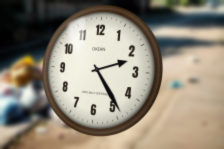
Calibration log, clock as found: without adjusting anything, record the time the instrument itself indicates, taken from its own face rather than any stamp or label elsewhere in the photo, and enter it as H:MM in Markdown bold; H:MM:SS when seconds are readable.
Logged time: **2:24**
